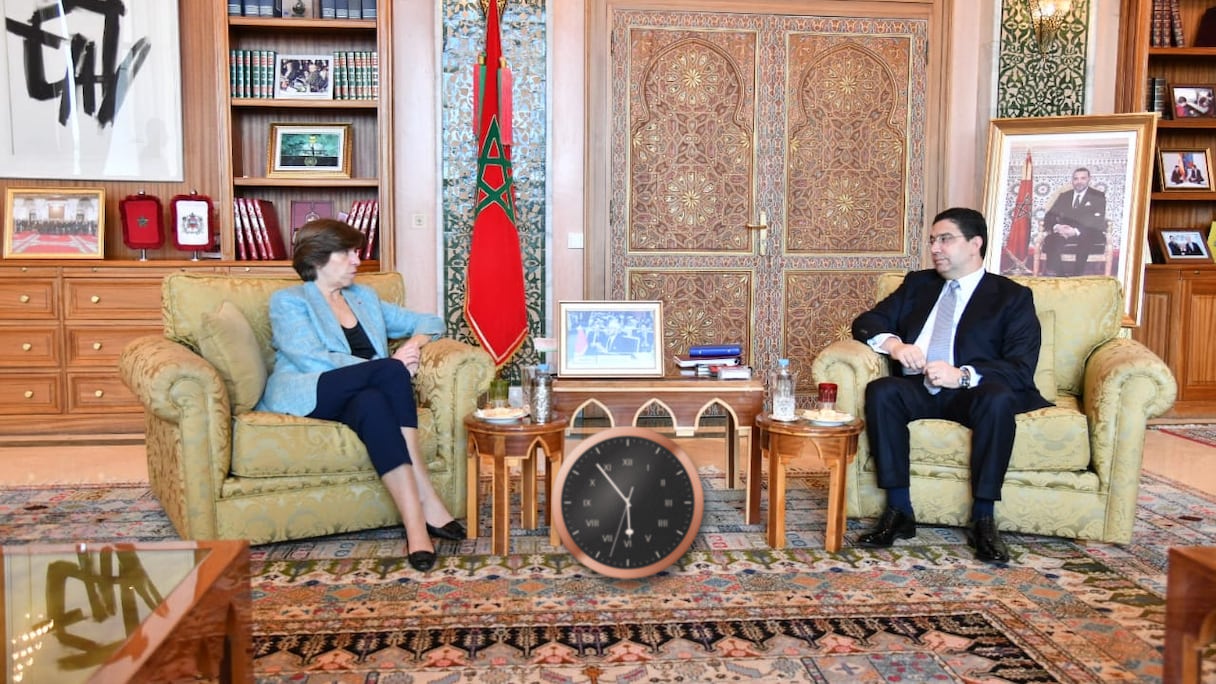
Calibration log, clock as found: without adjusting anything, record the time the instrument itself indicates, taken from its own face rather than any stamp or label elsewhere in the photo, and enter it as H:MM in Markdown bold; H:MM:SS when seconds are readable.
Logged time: **5:53:33**
